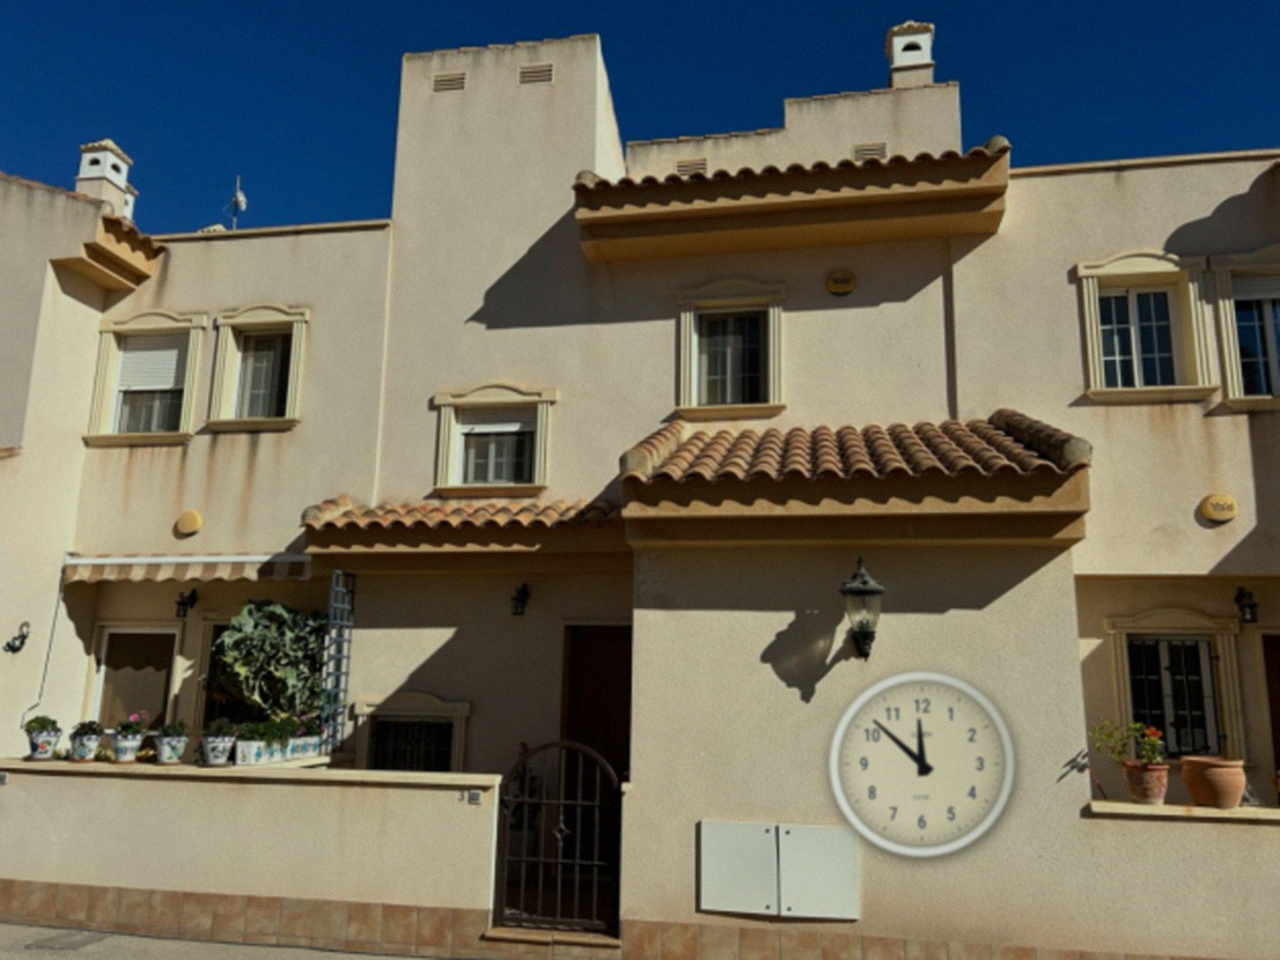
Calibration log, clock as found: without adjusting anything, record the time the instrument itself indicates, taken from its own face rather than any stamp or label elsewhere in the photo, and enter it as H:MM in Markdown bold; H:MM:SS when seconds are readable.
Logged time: **11:52**
